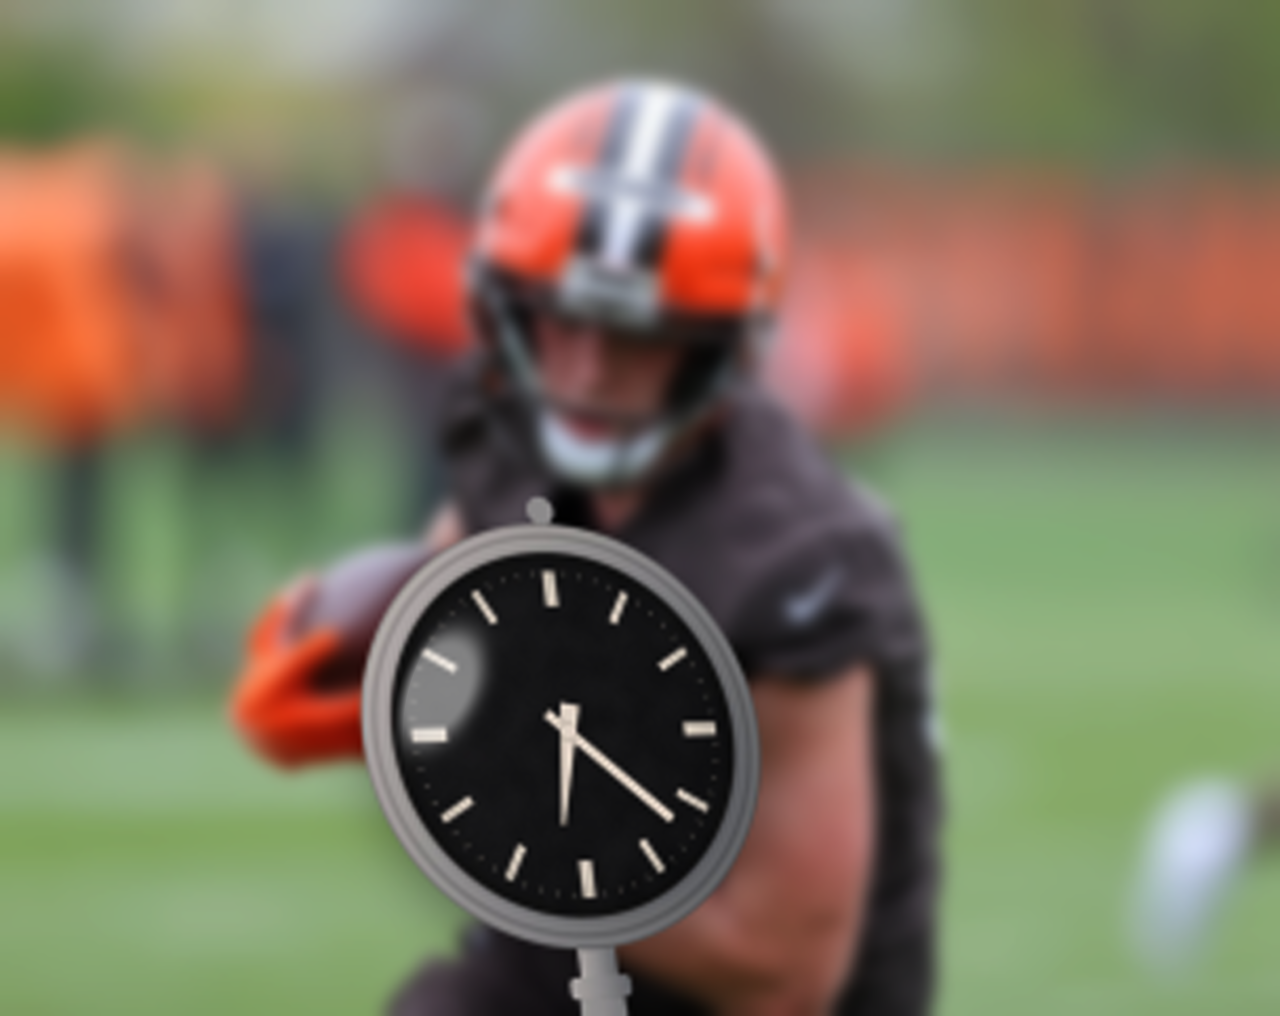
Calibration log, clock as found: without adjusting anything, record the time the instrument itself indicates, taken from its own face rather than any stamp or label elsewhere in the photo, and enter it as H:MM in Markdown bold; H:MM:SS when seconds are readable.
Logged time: **6:22**
